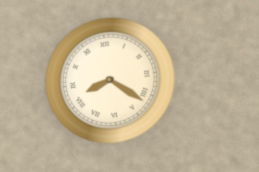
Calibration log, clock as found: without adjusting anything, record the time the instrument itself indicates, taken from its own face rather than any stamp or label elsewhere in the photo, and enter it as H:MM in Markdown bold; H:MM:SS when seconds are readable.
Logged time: **8:22**
